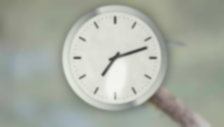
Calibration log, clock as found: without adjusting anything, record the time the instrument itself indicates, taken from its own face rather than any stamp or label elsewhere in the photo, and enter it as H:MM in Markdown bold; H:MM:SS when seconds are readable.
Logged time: **7:12**
